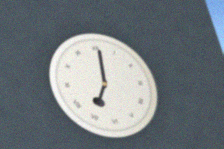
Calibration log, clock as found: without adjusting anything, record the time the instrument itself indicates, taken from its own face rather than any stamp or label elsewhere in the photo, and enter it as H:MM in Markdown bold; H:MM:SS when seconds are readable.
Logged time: **7:01**
